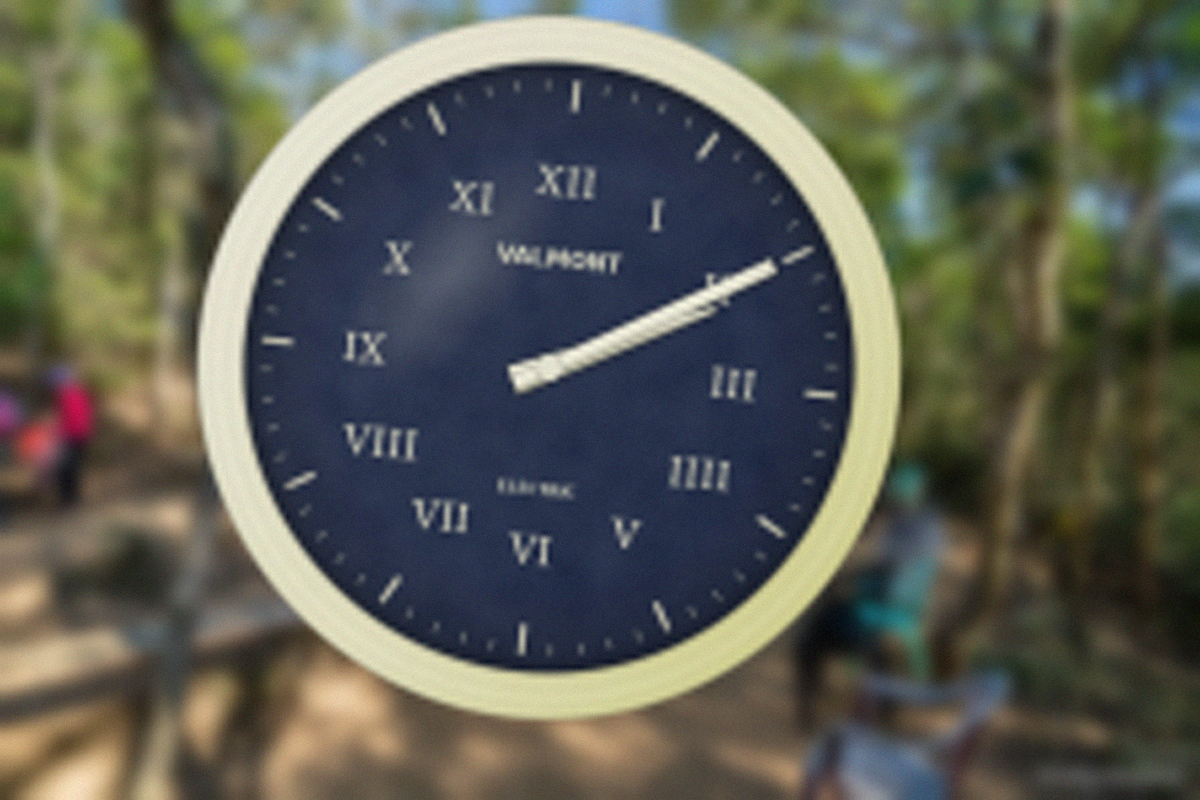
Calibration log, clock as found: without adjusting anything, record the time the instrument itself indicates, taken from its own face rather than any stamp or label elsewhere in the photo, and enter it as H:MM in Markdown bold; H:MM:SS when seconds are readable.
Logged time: **2:10**
